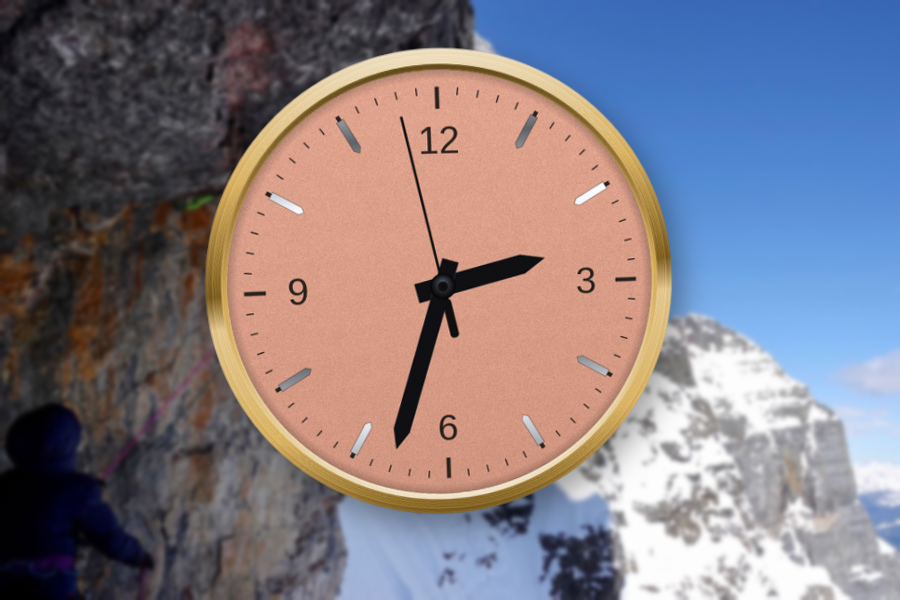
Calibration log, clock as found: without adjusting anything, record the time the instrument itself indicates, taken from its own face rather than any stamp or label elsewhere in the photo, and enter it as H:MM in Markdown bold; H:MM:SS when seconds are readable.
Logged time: **2:32:58**
